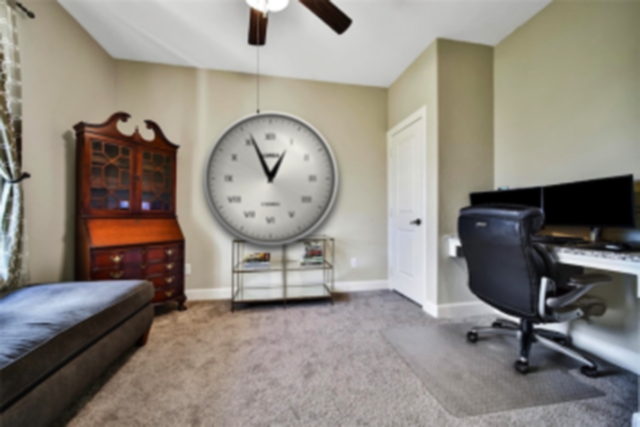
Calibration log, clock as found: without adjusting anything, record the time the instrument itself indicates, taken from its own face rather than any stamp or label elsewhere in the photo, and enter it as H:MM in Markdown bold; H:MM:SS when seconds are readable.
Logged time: **12:56**
